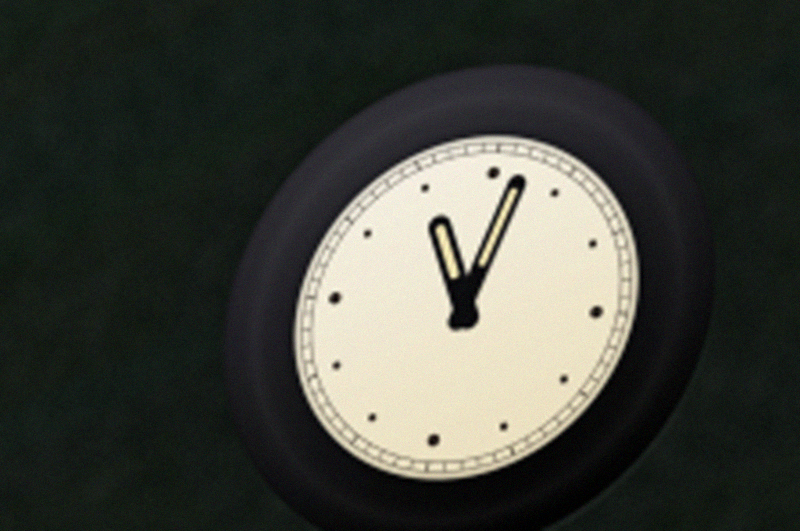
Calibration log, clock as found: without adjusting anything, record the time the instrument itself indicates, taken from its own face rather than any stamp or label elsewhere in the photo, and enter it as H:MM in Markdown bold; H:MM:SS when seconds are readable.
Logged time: **11:02**
